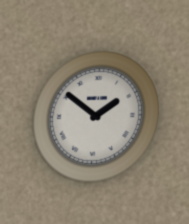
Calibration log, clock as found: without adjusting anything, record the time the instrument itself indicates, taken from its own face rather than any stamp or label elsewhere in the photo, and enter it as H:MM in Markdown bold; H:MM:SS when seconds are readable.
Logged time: **1:51**
